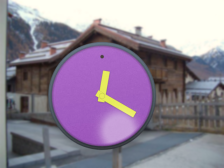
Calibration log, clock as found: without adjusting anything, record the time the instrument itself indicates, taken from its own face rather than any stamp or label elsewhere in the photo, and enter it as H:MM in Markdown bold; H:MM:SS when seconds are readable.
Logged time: **12:20**
